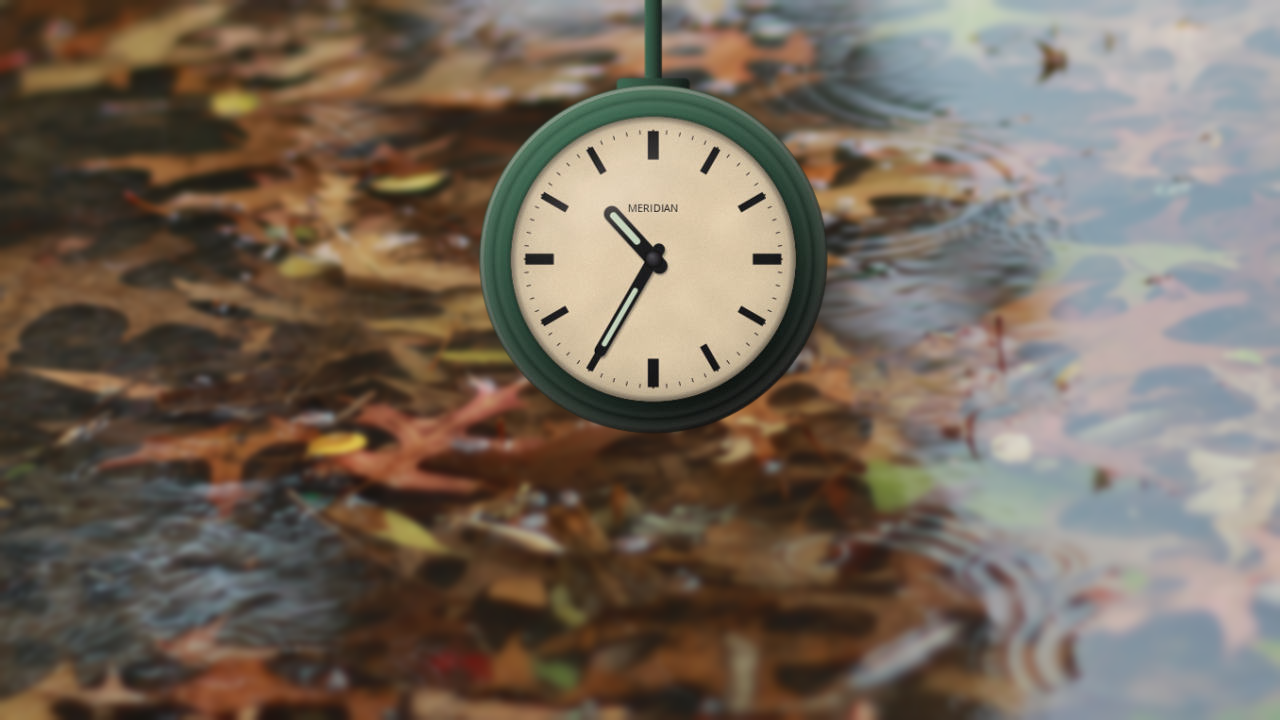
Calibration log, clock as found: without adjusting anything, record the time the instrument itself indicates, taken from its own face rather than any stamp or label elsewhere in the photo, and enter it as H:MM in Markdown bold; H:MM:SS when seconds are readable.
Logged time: **10:35**
